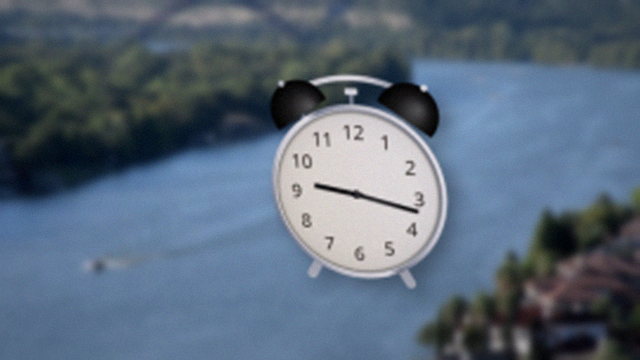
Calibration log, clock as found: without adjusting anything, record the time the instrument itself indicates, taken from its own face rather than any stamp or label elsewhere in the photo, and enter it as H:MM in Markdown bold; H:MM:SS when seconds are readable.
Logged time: **9:17**
